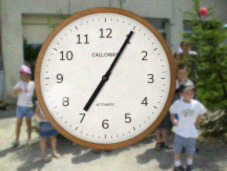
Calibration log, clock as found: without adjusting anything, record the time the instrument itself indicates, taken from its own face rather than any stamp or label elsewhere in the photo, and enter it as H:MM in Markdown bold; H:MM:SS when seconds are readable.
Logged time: **7:05**
